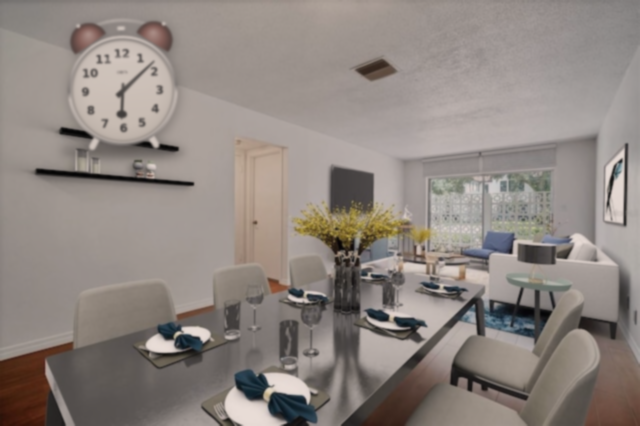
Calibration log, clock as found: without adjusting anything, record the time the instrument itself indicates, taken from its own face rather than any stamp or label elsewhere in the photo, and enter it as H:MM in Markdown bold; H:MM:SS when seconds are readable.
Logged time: **6:08**
